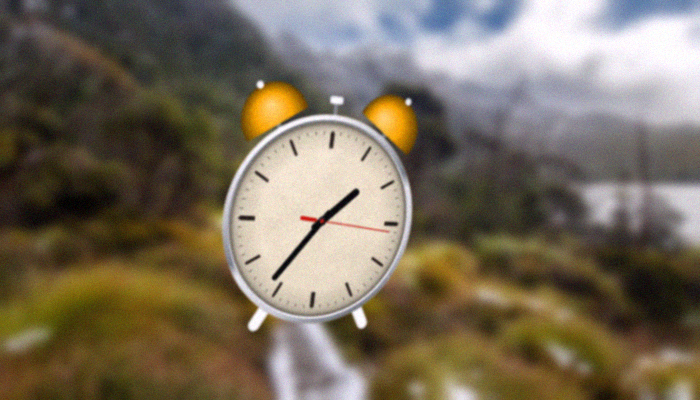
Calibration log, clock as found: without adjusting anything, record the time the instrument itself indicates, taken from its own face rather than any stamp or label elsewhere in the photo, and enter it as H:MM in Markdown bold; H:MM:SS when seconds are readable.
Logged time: **1:36:16**
